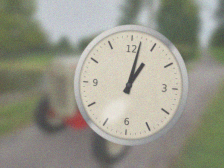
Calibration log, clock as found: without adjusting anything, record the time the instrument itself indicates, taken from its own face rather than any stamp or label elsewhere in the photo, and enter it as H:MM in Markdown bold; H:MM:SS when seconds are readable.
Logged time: **1:02**
